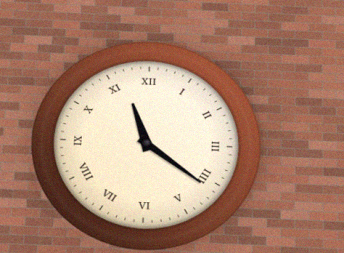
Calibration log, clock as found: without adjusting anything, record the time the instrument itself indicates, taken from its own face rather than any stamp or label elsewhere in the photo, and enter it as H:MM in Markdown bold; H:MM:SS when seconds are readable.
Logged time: **11:21**
